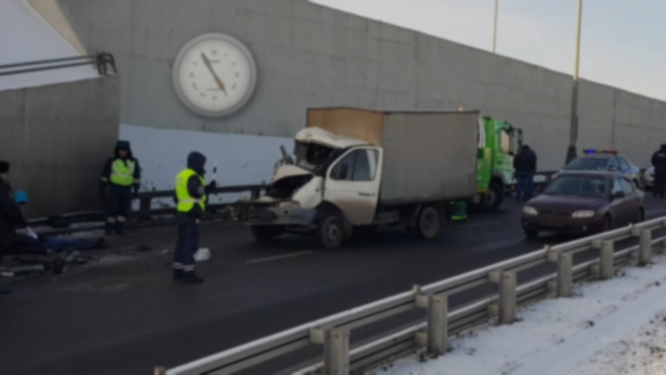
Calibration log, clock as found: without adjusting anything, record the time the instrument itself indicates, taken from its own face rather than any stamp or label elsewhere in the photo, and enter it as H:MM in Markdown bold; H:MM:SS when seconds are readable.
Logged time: **4:55**
